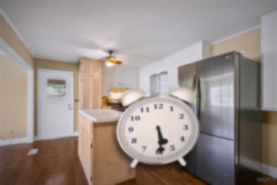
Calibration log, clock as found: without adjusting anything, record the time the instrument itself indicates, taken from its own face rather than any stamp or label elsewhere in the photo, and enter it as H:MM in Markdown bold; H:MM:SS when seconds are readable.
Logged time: **5:29**
